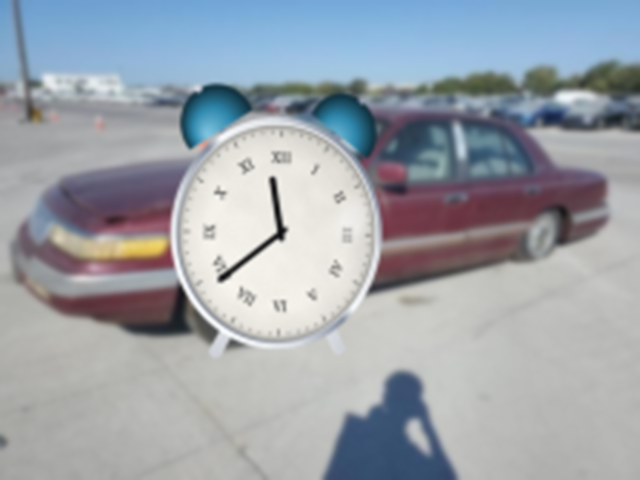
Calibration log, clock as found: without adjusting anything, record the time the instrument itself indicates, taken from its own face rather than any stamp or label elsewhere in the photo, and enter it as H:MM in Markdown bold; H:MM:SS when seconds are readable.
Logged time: **11:39**
